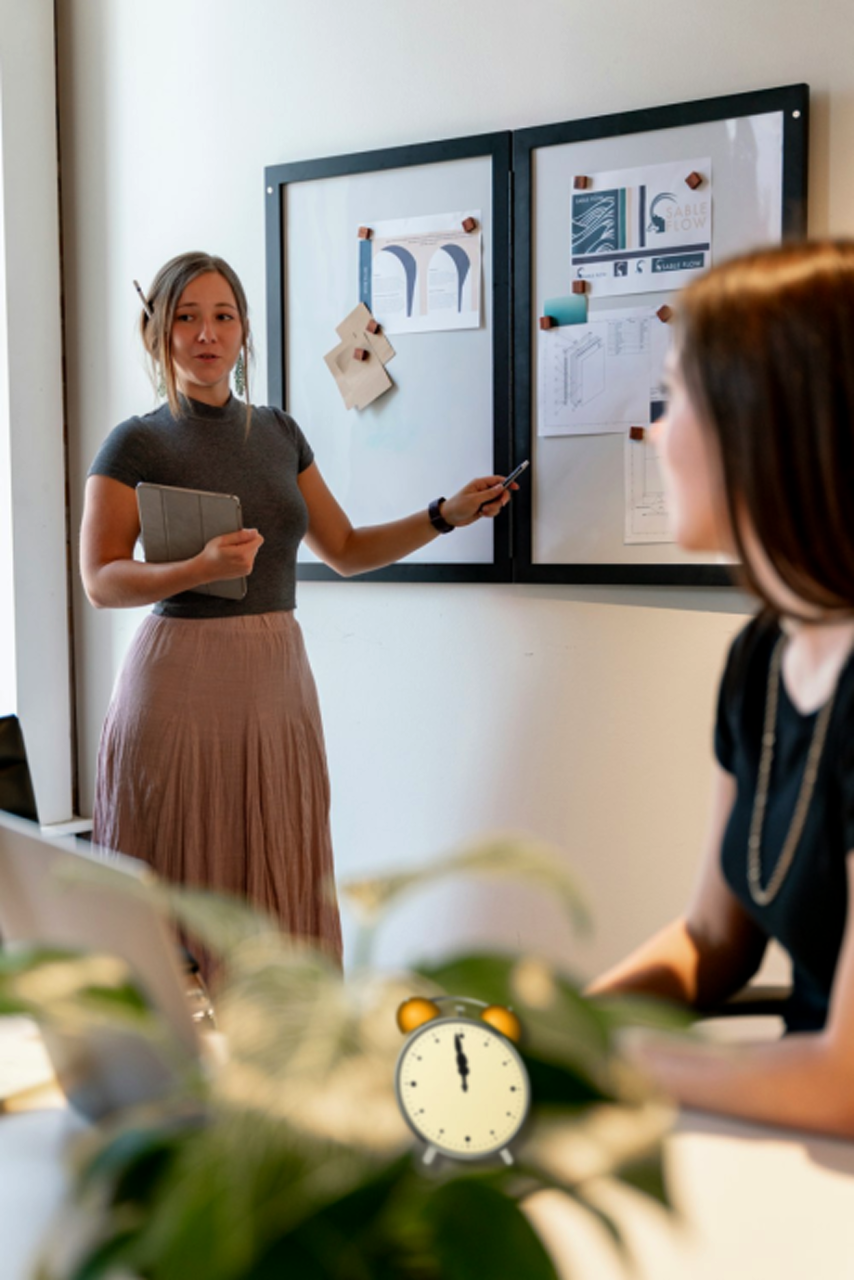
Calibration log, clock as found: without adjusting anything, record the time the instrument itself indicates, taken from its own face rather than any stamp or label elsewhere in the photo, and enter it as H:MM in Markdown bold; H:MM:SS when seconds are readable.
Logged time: **11:59**
